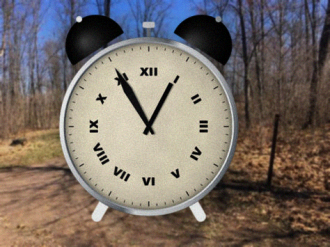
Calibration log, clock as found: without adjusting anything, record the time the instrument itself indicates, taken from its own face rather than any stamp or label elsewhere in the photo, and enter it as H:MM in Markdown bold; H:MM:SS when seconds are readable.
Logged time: **12:55**
